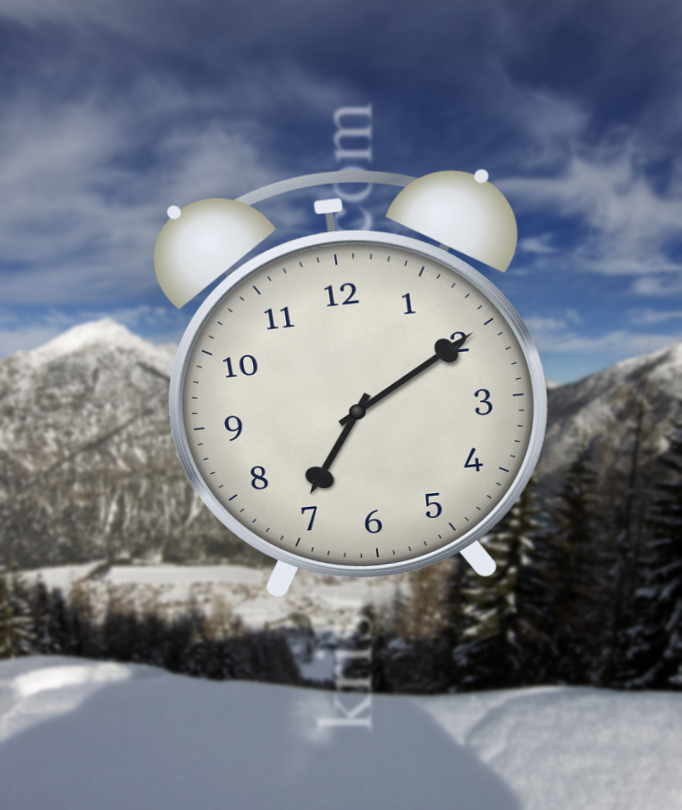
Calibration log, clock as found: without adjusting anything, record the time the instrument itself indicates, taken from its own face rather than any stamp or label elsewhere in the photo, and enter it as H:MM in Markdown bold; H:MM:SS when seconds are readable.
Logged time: **7:10**
